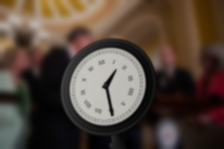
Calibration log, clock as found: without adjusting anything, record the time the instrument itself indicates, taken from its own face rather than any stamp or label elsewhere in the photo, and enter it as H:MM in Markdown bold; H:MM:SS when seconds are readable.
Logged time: **1:30**
